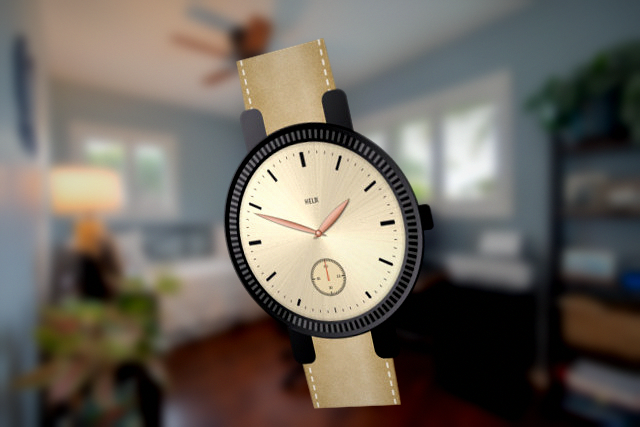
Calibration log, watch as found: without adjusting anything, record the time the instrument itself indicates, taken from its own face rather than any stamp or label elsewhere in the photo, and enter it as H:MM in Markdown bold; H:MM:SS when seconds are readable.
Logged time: **1:49**
